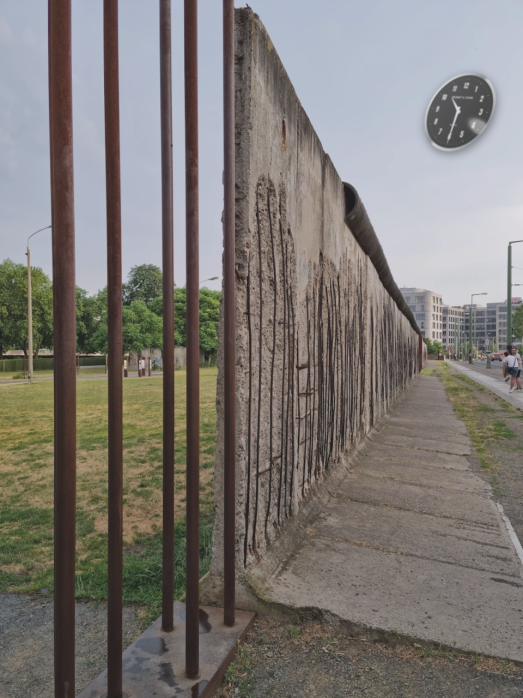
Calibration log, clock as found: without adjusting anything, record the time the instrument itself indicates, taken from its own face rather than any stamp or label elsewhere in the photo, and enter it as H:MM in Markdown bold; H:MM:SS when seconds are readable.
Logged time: **10:30**
